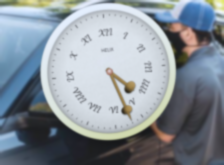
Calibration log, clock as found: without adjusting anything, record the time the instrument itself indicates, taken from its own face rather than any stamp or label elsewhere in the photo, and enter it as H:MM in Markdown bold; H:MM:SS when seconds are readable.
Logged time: **4:27**
